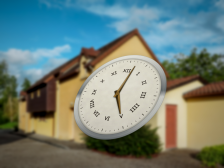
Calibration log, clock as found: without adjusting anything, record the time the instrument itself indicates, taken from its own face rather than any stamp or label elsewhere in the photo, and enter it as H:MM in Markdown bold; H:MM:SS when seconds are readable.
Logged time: **5:02**
